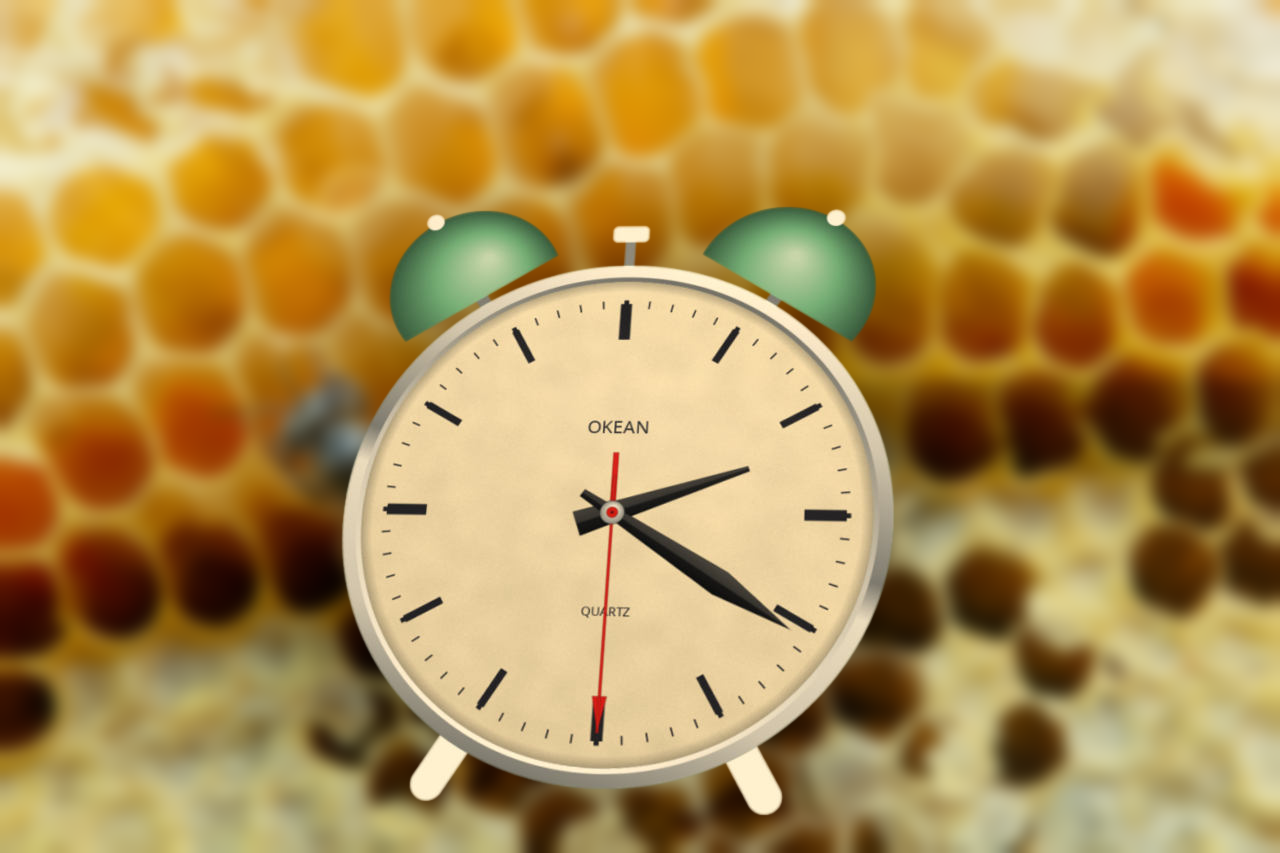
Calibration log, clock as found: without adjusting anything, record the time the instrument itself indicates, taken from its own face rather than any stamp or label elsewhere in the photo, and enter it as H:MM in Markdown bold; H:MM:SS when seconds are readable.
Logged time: **2:20:30**
